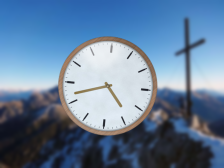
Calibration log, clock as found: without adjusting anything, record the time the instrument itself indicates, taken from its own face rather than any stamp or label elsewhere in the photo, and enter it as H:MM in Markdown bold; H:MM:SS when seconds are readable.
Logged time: **4:42**
